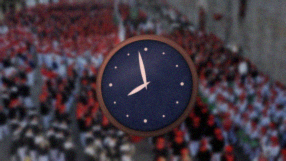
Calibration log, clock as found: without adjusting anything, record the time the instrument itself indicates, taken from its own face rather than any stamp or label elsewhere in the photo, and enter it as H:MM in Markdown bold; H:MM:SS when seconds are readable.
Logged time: **7:58**
